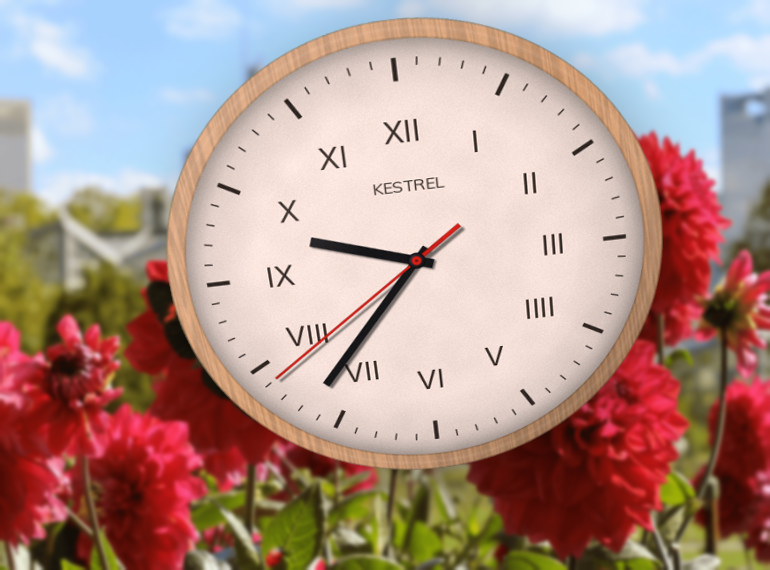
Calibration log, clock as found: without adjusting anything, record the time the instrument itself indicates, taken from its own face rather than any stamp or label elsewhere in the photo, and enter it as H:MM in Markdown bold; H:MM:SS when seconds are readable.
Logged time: **9:36:39**
